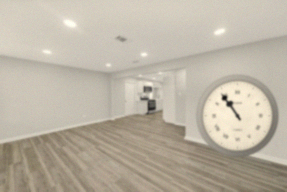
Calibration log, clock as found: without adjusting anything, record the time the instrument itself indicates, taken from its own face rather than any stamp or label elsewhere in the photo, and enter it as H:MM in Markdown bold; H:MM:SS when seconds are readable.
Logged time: **10:54**
